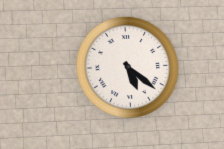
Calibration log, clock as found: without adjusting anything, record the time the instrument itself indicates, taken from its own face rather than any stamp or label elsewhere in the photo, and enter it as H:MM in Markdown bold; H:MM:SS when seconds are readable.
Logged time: **5:22**
